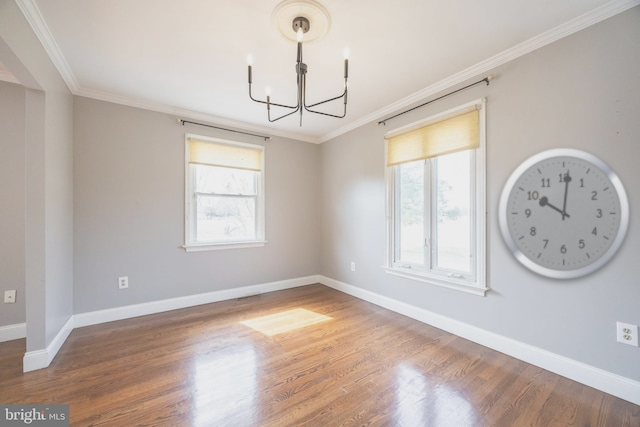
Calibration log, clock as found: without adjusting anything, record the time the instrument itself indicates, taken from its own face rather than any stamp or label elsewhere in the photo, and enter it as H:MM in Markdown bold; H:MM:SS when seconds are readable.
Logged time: **10:01**
